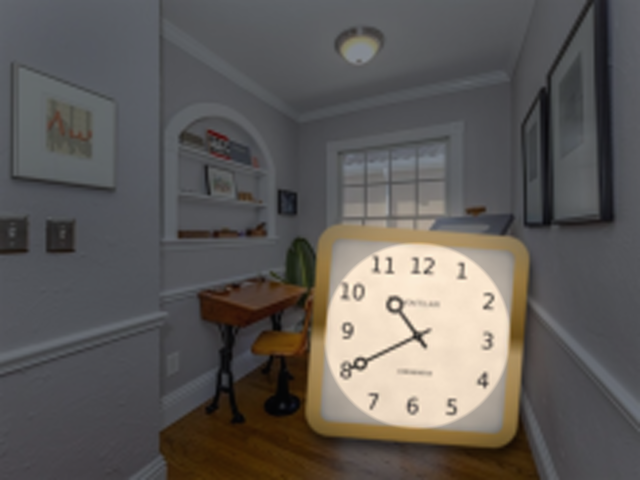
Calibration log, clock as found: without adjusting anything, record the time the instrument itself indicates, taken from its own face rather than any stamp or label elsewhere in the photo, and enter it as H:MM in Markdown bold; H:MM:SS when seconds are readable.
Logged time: **10:40**
